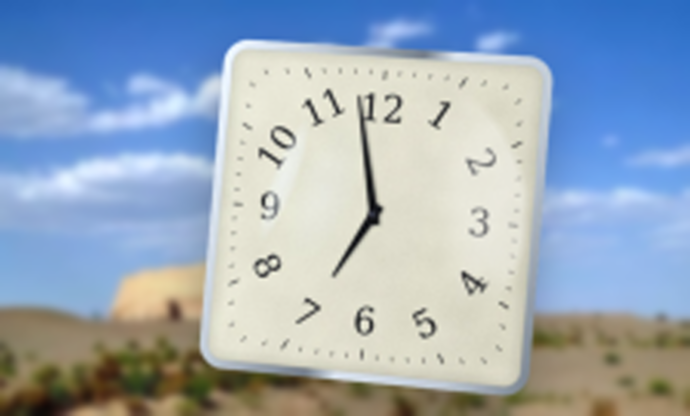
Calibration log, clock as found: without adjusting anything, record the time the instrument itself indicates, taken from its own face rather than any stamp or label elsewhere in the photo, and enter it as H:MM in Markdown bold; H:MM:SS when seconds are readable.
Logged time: **6:58**
